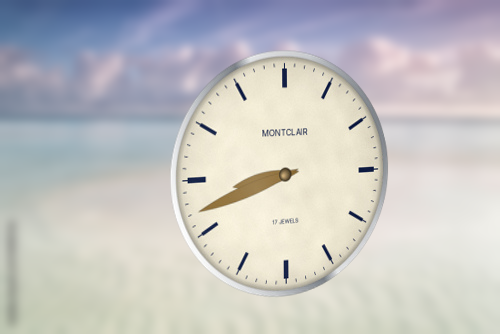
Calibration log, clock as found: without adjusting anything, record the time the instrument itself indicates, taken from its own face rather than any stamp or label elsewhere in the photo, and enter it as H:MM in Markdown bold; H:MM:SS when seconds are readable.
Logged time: **8:42**
